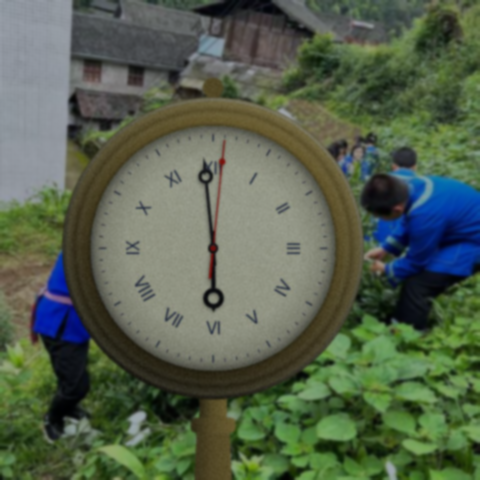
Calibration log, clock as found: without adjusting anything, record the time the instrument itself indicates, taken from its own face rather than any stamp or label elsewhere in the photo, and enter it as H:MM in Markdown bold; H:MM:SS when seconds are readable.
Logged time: **5:59:01**
